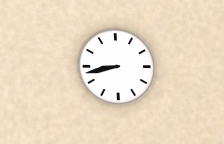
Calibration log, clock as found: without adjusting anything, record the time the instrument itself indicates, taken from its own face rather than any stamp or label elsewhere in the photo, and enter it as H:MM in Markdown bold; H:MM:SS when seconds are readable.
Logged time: **8:43**
